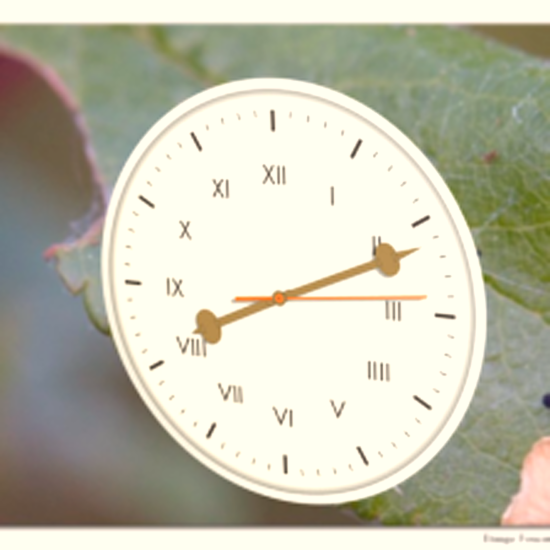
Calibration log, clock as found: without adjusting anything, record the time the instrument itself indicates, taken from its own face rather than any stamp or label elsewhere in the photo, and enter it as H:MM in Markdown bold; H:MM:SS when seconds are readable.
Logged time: **8:11:14**
